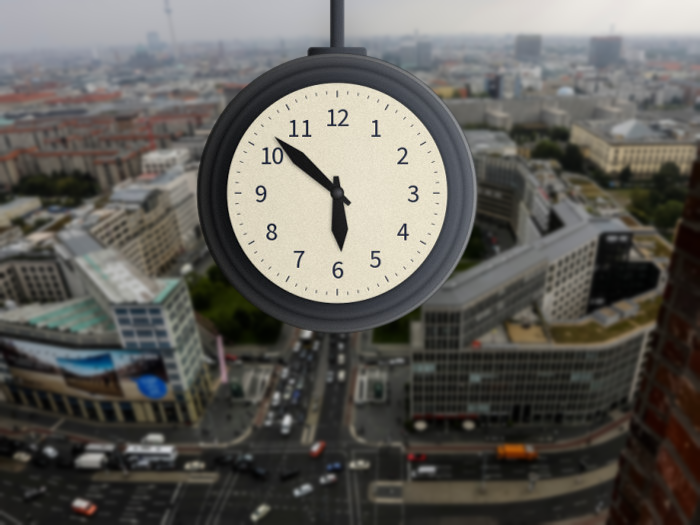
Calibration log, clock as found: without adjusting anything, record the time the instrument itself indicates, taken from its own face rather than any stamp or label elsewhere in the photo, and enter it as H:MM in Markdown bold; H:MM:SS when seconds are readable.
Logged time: **5:52**
